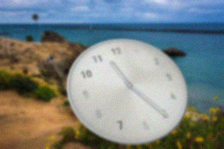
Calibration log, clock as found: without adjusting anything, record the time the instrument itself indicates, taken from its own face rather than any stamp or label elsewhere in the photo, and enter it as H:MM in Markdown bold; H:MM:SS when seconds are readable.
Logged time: **11:25**
